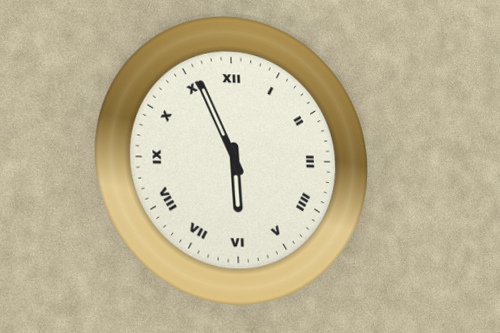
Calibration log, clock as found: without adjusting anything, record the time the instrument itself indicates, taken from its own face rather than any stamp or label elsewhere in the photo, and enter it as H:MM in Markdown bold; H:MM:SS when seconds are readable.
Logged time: **5:56**
